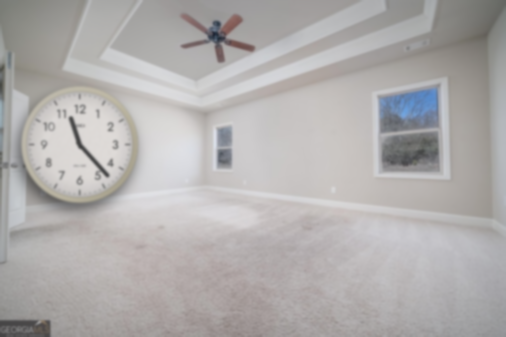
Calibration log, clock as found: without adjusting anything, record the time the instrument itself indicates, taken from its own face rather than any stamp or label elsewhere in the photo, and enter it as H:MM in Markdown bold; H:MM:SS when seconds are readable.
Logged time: **11:23**
